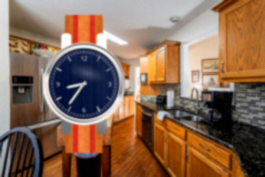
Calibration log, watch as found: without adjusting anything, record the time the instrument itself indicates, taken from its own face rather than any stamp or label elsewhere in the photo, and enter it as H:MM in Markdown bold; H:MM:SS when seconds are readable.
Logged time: **8:36**
